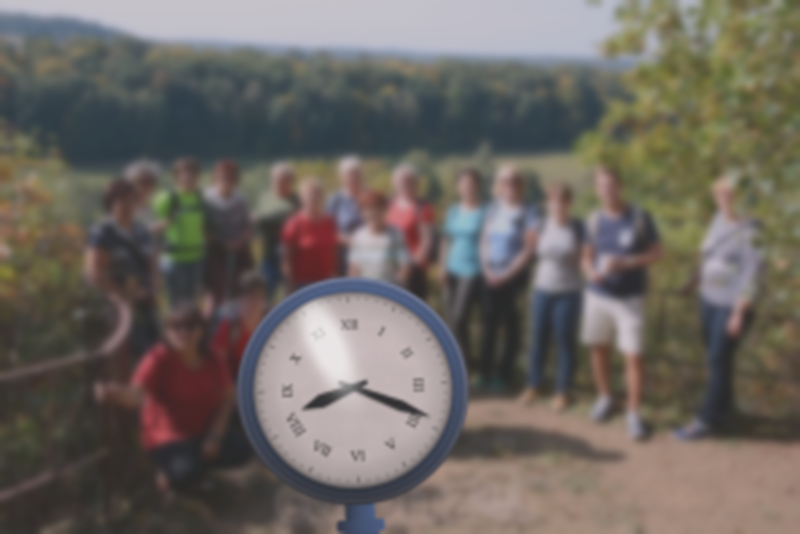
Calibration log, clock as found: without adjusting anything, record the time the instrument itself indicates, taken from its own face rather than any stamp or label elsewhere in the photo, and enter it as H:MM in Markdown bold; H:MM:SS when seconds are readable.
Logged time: **8:19**
